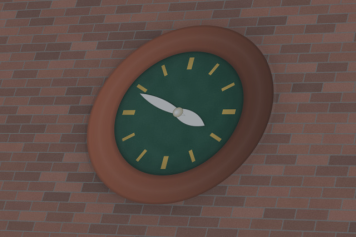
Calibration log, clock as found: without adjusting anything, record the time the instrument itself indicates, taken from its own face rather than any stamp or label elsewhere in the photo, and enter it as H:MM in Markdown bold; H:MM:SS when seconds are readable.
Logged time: **3:49**
